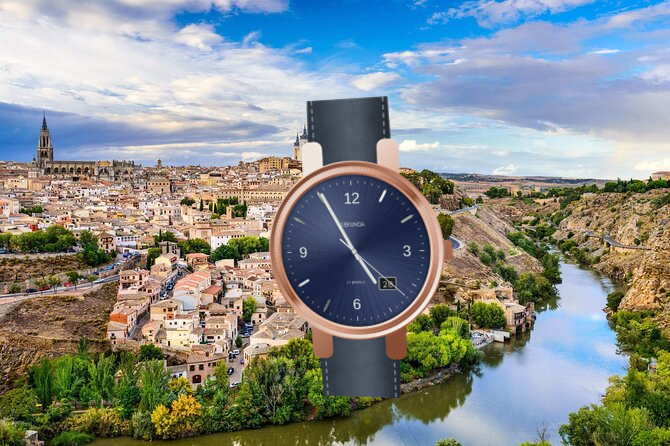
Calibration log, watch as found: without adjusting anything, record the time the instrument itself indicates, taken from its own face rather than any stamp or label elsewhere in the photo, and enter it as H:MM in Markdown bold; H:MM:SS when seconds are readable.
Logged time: **4:55:22**
